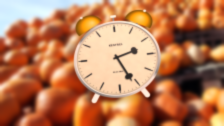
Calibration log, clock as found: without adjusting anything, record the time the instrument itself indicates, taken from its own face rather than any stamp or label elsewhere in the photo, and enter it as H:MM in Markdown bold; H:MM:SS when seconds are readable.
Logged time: **2:26**
